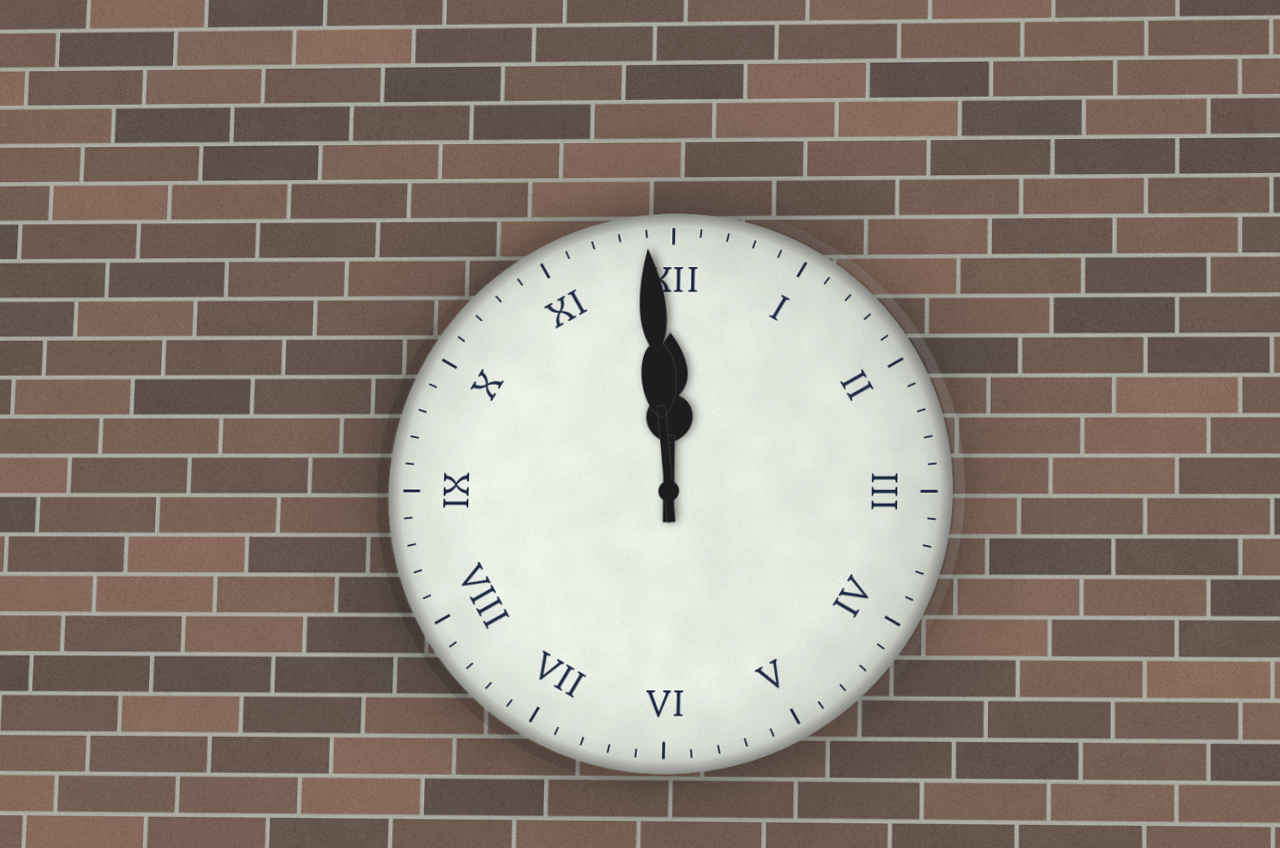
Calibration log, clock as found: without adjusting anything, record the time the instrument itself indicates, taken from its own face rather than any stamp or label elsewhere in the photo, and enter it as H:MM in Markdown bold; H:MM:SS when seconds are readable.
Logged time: **11:59**
